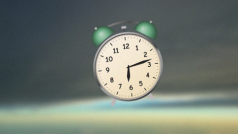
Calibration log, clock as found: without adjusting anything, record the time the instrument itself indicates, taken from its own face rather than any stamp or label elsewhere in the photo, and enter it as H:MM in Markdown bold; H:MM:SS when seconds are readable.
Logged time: **6:13**
